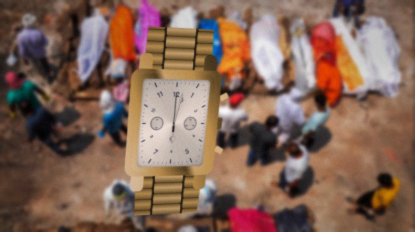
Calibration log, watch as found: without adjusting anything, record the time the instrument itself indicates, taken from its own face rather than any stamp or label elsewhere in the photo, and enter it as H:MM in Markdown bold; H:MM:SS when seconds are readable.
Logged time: **6:02**
